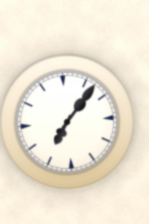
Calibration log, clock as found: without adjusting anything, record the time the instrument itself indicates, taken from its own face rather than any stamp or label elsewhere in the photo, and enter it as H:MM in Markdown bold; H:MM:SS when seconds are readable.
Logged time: **7:07**
